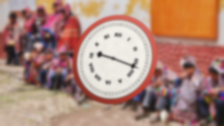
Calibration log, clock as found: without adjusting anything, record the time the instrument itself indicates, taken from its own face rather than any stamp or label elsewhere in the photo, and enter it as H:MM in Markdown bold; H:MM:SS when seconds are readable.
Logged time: **9:17**
